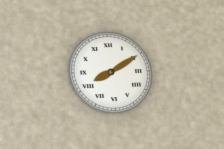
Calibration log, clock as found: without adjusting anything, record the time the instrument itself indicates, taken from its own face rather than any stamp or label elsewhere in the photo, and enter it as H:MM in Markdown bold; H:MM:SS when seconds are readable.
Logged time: **8:10**
